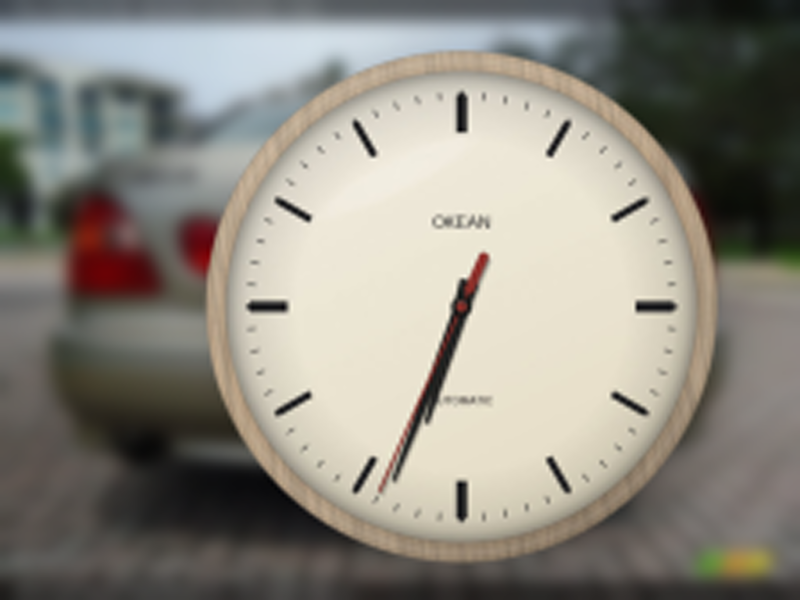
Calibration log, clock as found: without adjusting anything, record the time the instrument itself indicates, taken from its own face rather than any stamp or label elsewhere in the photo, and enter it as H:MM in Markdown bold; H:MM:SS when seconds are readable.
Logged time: **6:33:34**
